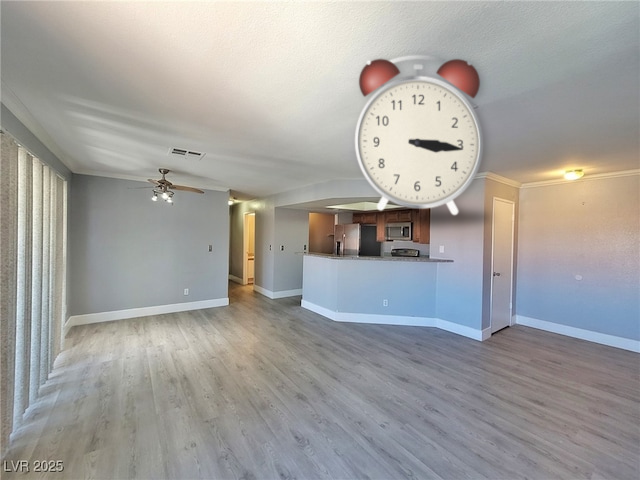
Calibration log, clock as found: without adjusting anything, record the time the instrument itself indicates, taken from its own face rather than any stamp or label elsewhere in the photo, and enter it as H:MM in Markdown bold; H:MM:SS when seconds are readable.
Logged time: **3:16**
